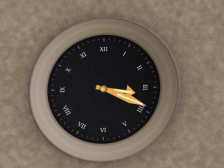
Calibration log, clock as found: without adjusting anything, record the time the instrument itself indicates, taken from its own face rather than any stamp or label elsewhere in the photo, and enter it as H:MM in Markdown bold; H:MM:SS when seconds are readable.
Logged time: **3:19**
